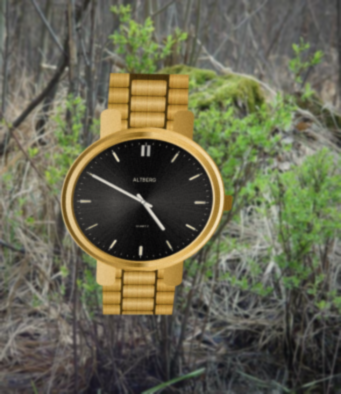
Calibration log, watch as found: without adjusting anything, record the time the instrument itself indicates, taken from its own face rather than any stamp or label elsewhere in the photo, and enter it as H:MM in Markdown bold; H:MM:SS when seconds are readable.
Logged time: **4:50**
